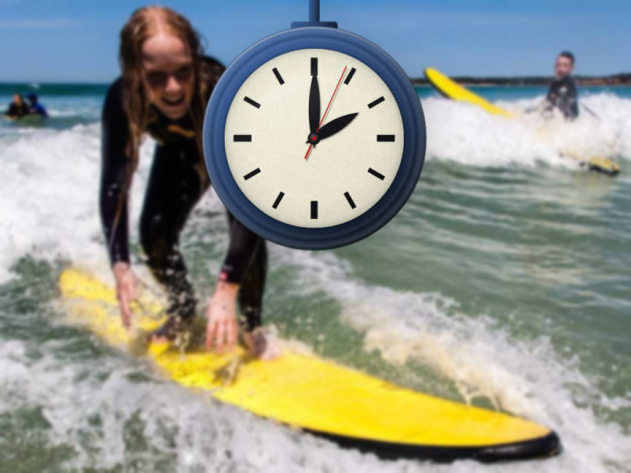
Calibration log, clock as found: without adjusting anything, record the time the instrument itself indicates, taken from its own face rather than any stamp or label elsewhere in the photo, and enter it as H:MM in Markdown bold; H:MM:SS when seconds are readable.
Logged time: **2:00:04**
